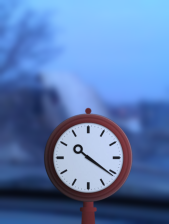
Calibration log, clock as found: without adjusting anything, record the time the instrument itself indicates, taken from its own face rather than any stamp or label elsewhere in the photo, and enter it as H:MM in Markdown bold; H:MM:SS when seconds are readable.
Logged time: **10:21**
